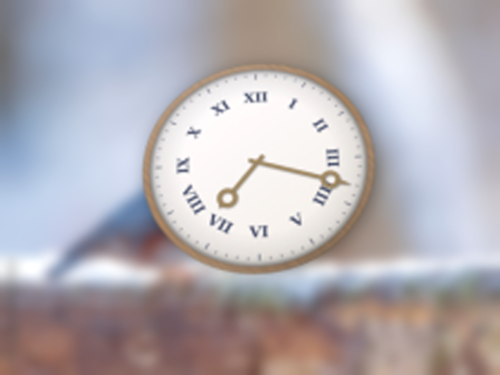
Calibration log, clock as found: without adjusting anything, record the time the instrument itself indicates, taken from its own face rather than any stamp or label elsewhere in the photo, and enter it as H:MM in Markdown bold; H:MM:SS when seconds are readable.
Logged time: **7:18**
